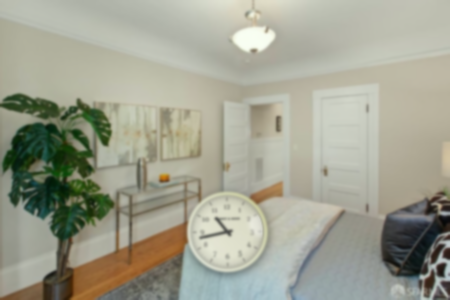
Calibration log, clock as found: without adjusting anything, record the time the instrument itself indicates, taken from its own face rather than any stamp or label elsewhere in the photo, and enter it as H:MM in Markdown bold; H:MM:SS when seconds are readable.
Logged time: **10:43**
